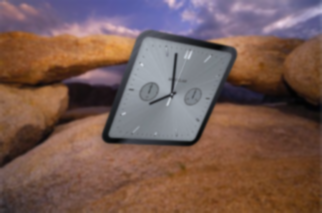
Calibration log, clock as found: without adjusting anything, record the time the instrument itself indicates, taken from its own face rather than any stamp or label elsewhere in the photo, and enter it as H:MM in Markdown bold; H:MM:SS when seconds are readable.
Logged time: **7:57**
